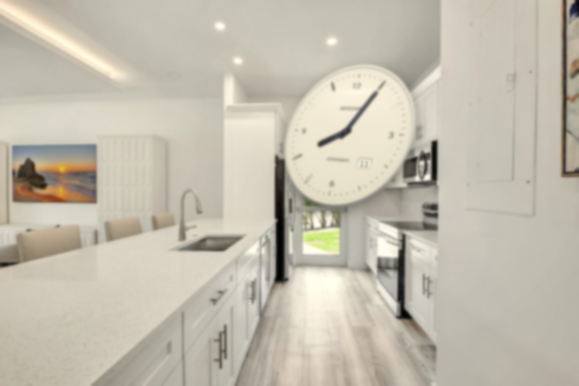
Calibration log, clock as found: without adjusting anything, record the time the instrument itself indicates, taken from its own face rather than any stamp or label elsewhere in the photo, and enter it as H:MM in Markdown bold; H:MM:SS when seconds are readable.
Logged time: **8:05**
